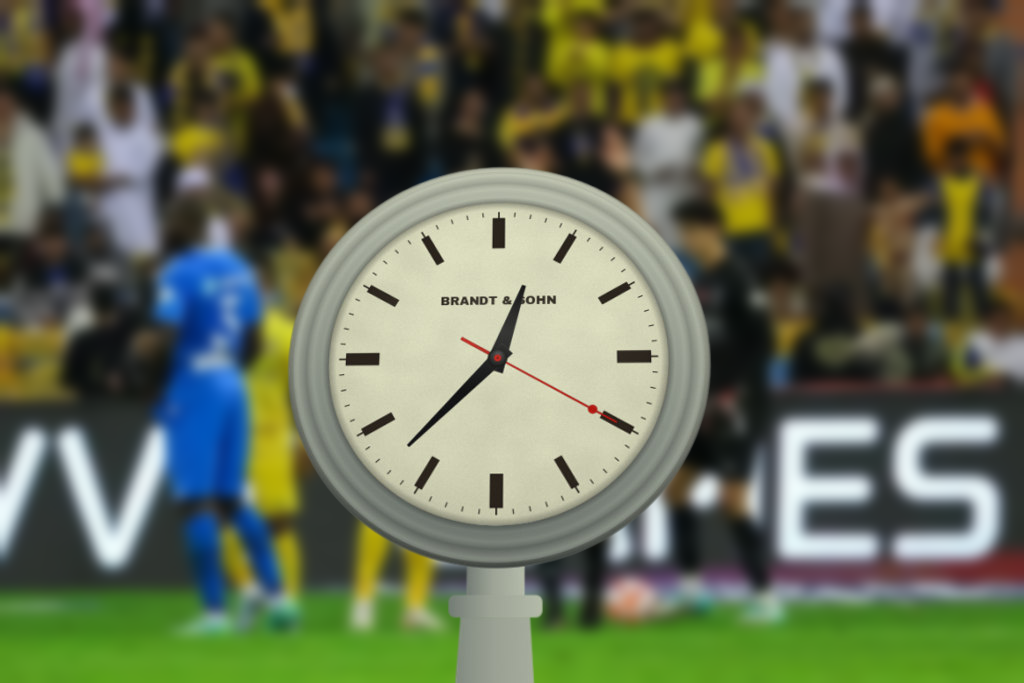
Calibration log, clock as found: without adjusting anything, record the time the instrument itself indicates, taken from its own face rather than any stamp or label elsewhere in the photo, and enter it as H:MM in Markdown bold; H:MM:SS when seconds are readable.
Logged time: **12:37:20**
